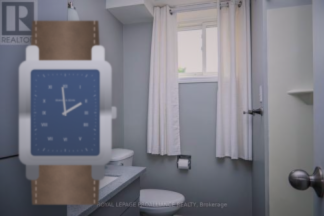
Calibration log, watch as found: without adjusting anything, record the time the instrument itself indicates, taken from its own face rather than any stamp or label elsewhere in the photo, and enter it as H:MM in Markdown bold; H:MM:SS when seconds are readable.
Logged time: **1:59**
